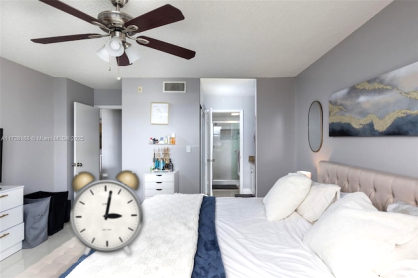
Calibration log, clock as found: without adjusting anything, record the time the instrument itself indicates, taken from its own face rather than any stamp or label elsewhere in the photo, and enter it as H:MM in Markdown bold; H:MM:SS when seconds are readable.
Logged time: **3:02**
